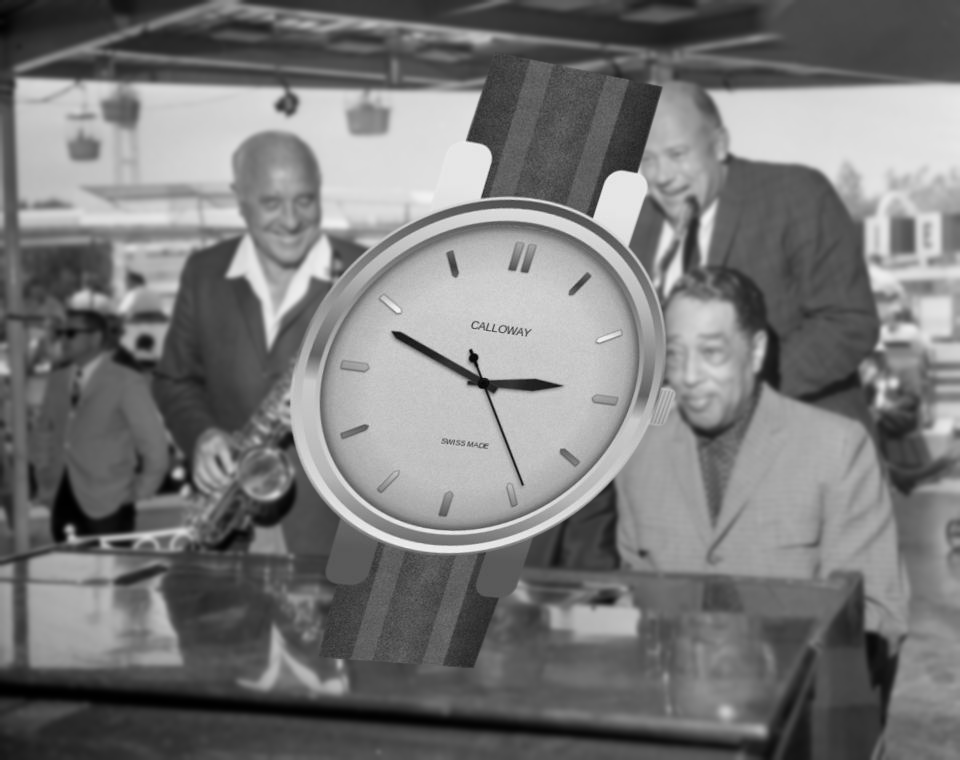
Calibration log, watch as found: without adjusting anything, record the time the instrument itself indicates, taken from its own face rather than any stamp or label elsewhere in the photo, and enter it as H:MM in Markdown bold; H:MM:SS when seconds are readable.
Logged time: **2:48:24**
